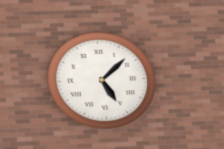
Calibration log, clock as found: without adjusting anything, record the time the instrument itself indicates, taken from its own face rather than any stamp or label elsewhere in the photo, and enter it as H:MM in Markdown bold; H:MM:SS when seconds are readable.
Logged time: **5:08**
